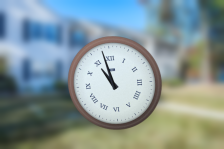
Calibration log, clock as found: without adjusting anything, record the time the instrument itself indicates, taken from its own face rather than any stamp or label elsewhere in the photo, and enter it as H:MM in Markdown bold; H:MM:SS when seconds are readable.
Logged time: **10:58**
